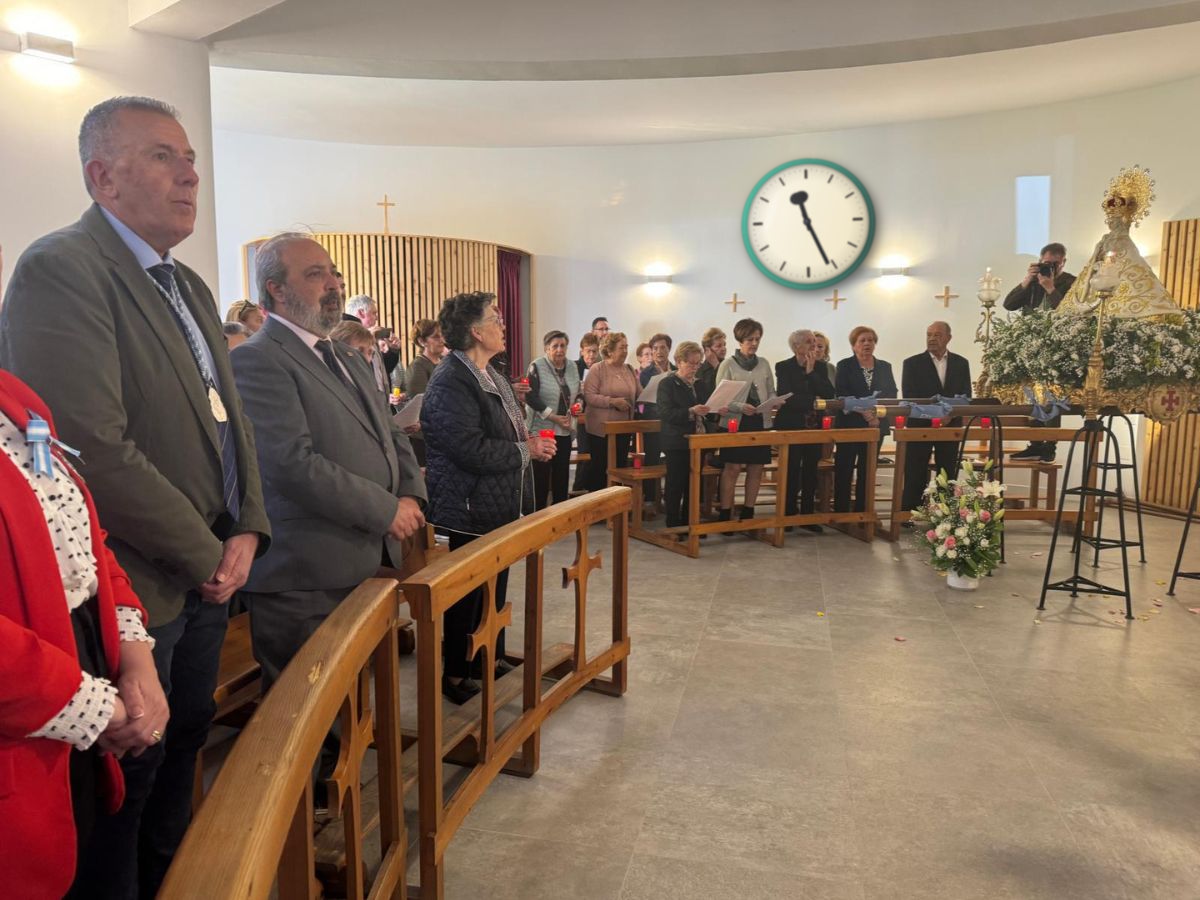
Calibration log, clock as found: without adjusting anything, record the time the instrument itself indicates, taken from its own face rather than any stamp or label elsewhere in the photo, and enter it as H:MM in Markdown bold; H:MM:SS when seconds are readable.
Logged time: **11:26**
